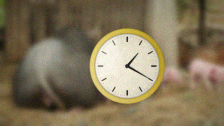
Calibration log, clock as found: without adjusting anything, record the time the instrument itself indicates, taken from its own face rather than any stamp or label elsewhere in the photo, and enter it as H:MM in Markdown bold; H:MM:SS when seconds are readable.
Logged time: **1:20**
